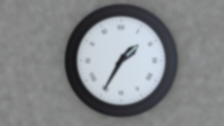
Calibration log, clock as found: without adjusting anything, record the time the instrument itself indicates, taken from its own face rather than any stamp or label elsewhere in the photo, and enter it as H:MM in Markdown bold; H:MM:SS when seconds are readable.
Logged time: **1:35**
